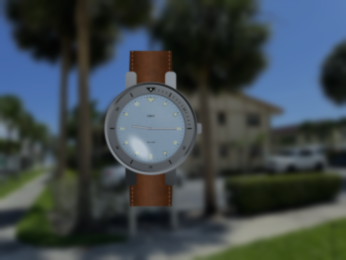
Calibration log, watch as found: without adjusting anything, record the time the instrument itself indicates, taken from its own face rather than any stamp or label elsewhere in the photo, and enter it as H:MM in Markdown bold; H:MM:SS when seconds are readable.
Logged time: **9:15**
